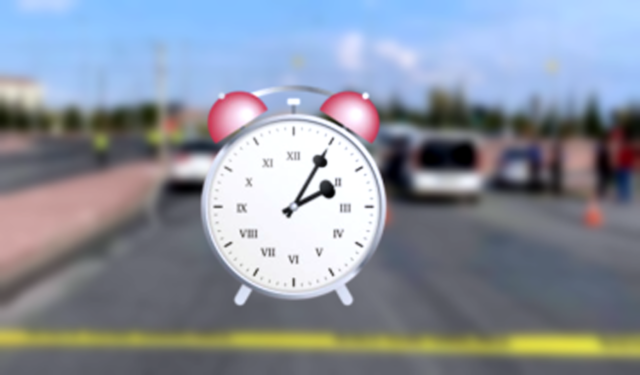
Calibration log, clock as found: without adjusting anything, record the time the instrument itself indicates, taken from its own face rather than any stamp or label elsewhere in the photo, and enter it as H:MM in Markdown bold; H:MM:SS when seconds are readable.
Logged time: **2:05**
